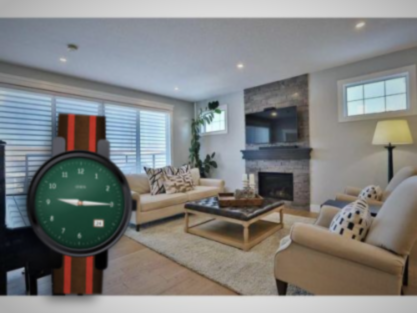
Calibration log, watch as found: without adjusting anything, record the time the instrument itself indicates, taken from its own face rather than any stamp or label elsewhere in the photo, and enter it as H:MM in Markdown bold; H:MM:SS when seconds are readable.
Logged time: **9:15**
